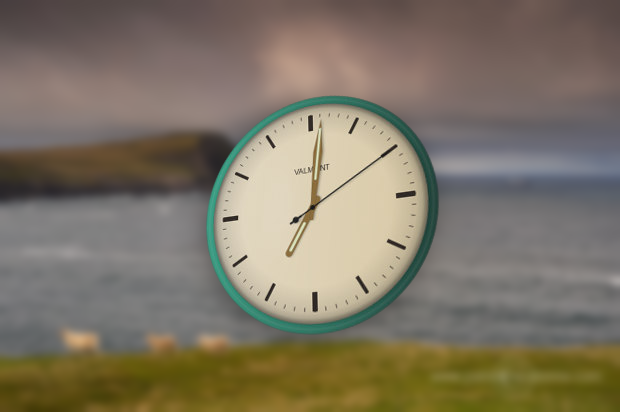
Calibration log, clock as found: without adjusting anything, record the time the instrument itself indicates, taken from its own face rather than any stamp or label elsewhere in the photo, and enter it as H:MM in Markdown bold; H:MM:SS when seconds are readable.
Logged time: **7:01:10**
